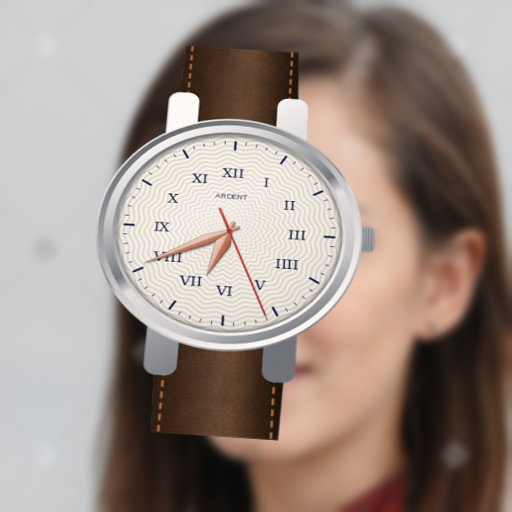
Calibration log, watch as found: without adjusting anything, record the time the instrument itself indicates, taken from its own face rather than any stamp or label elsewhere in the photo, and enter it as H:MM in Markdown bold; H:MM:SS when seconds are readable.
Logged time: **6:40:26**
